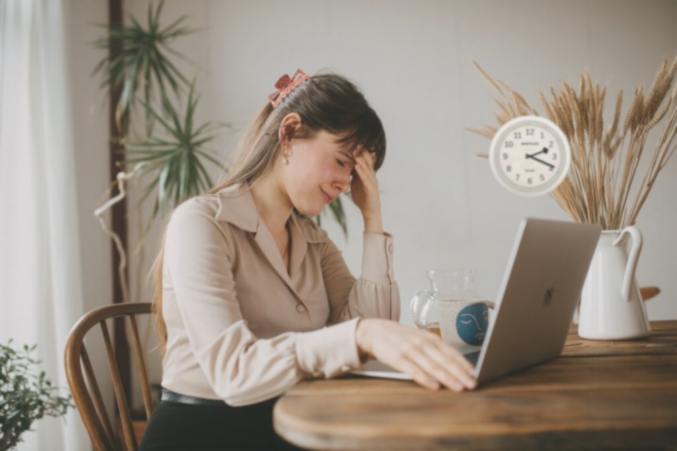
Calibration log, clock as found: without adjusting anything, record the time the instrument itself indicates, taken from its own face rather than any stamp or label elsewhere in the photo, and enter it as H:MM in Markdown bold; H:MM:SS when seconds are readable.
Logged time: **2:19**
